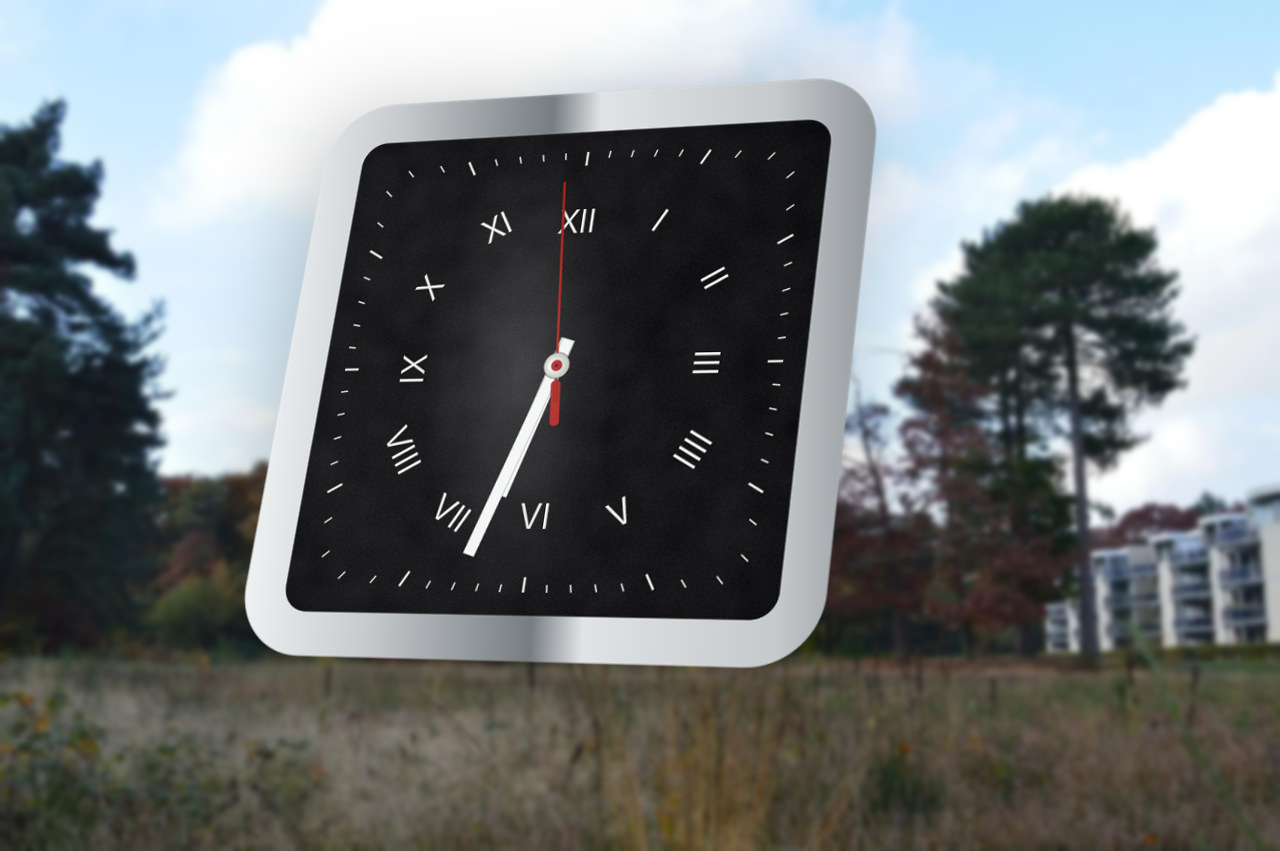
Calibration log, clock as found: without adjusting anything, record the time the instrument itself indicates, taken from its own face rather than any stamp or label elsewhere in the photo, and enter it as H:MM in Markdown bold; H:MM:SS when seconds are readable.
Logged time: **6:32:59**
